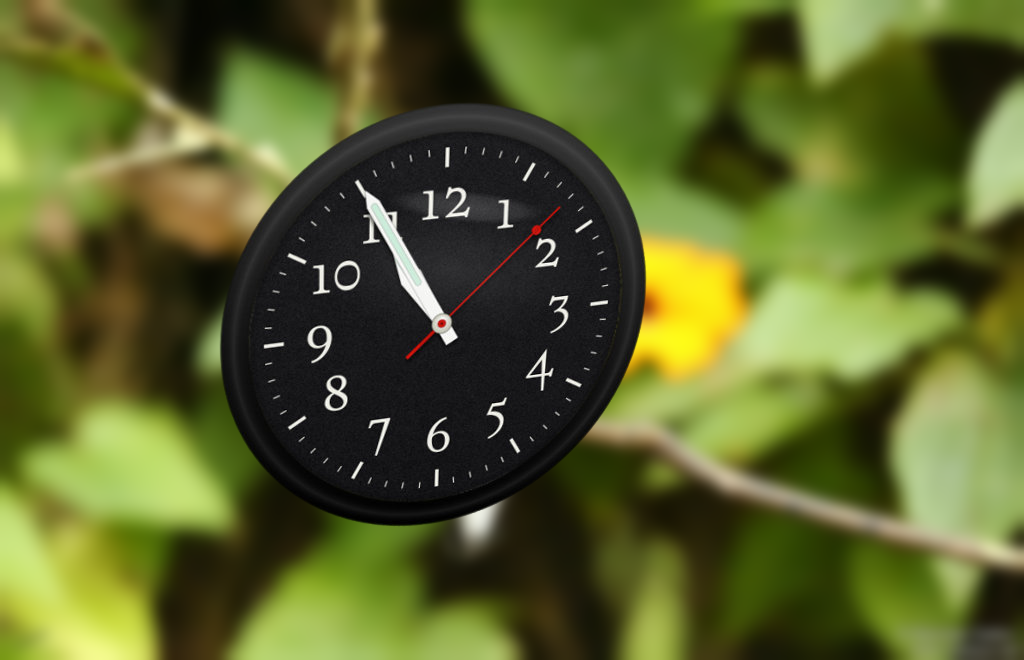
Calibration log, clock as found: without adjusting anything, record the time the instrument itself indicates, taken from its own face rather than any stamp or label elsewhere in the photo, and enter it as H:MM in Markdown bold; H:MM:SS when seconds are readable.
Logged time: **10:55:08**
